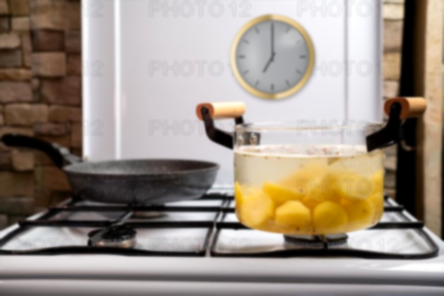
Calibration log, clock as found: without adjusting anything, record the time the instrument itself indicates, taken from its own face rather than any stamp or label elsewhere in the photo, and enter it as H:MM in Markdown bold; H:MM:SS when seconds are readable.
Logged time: **7:00**
